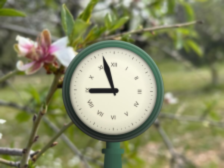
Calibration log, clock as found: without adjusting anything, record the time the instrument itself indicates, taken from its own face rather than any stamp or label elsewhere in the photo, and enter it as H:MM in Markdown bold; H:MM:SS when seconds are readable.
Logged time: **8:57**
